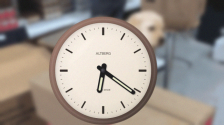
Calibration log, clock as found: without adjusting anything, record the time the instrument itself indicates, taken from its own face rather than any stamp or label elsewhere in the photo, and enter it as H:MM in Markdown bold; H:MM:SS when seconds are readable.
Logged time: **6:21**
